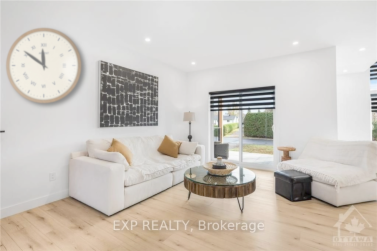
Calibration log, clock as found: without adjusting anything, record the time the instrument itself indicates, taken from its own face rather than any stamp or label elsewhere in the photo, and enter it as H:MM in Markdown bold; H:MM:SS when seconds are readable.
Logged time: **11:51**
